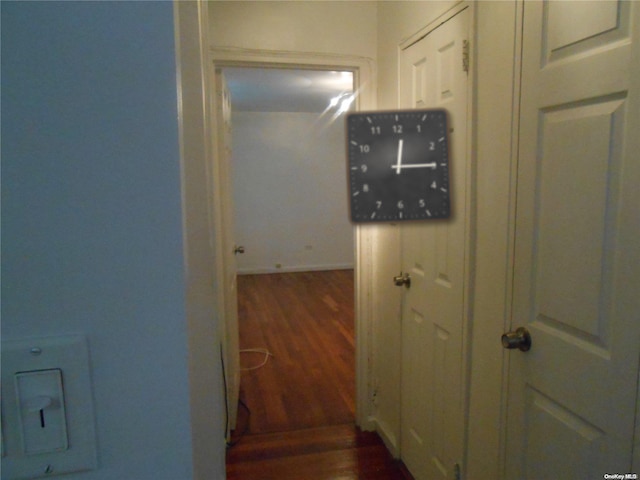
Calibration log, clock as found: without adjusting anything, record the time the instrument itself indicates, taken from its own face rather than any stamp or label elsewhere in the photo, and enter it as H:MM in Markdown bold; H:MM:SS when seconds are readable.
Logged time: **12:15**
